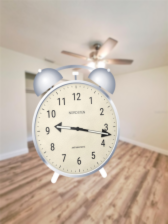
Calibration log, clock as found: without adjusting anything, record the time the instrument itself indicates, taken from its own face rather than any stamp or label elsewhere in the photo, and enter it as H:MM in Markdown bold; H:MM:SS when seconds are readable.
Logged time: **9:17**
